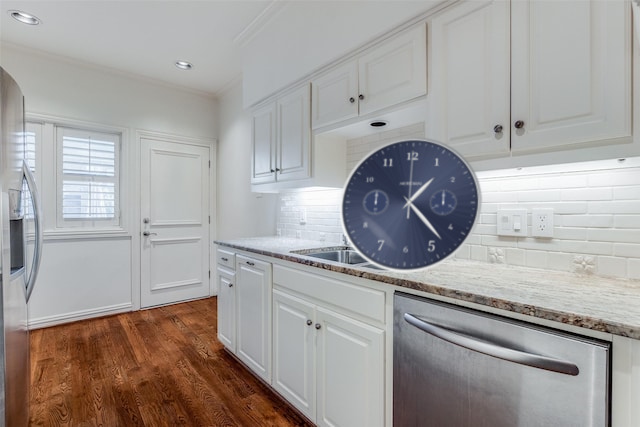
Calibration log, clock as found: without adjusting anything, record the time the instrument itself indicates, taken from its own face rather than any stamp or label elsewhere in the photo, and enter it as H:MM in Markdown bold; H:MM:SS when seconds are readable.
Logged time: **1:23**
